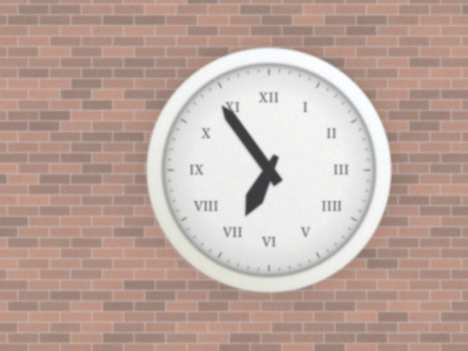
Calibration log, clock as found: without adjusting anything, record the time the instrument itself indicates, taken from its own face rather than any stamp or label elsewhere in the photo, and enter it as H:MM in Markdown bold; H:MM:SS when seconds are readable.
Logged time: **6:54**
